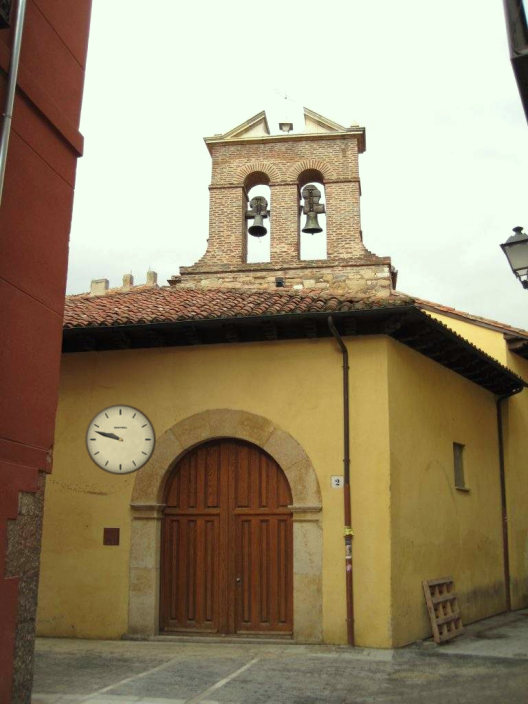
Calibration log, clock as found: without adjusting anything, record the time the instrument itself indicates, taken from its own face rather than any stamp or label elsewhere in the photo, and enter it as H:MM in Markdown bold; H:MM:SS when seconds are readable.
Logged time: **9:48**
